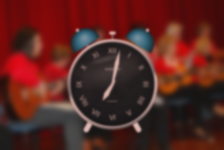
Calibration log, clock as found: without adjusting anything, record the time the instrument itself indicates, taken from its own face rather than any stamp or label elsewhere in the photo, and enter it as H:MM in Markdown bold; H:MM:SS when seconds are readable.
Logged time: **7:02**
